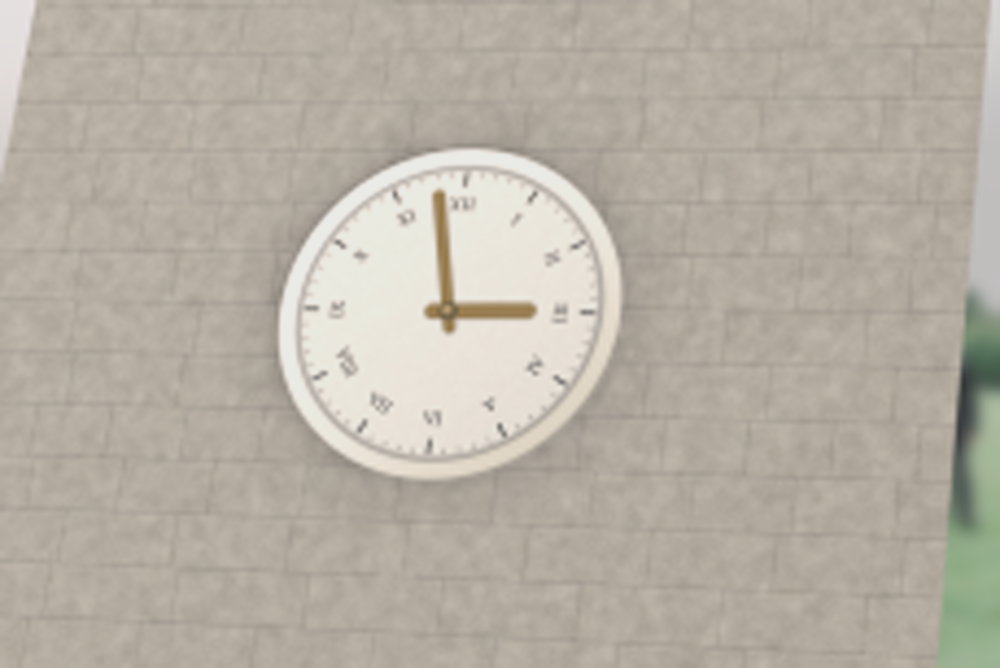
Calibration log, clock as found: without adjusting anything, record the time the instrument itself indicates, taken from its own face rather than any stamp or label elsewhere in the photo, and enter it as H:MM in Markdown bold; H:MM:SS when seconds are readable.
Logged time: **2:58**
